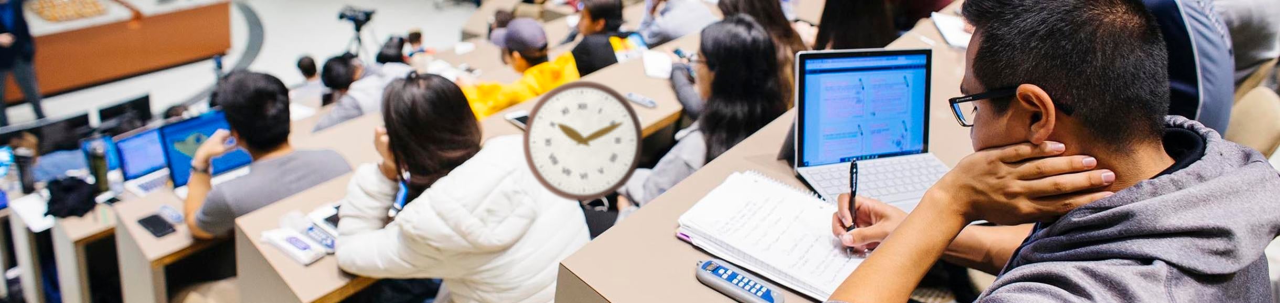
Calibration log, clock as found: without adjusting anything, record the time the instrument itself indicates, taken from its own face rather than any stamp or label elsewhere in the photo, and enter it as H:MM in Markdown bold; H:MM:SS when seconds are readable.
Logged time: **10:11**
